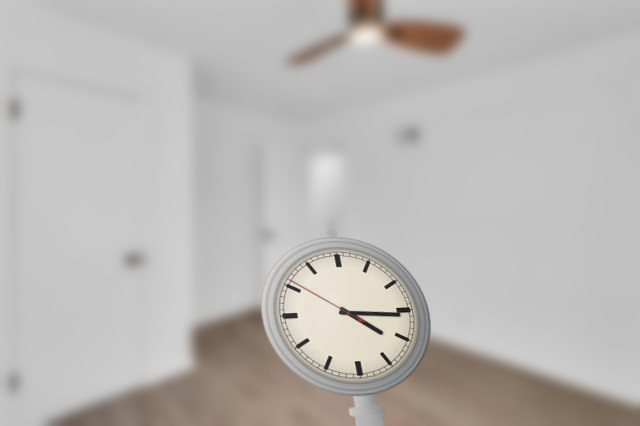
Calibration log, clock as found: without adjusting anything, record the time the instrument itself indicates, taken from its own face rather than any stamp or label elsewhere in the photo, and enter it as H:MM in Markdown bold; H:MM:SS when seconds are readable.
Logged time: **4:15:51**
